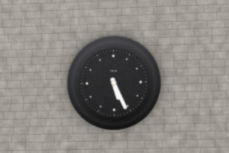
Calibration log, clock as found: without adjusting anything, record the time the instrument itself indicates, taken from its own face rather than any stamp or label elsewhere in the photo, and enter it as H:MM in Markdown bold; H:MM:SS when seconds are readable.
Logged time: **5:26**
